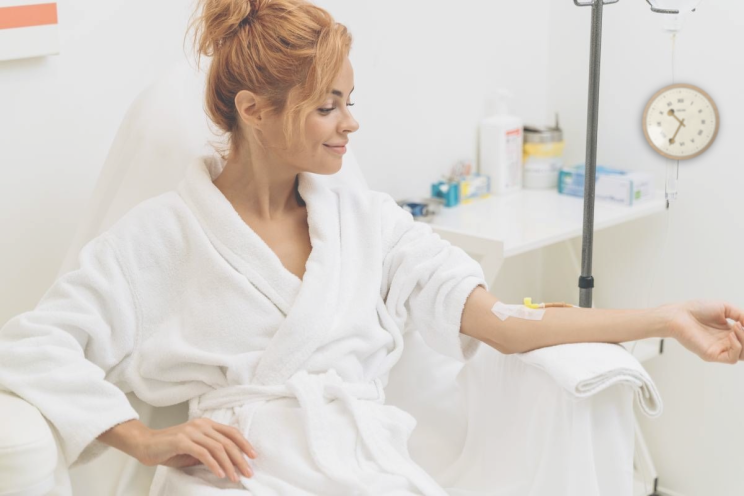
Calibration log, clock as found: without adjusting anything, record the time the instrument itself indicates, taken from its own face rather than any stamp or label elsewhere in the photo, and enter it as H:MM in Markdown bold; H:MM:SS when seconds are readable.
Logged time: **10:35**
